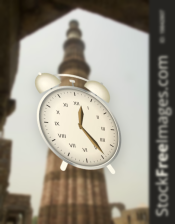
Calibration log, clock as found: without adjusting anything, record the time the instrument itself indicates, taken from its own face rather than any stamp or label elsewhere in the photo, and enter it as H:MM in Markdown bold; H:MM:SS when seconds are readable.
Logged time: **12:24**
